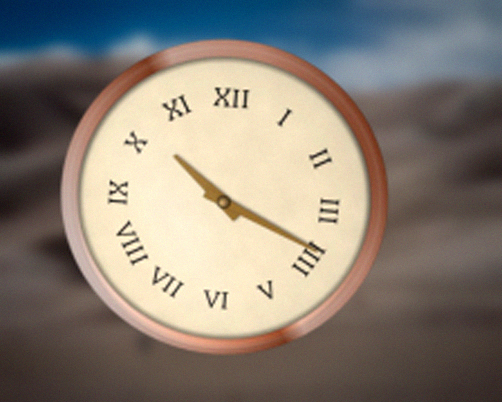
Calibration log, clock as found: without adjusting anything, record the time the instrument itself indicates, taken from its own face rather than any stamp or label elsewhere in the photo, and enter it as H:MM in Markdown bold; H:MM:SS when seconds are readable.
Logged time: **10:19**
